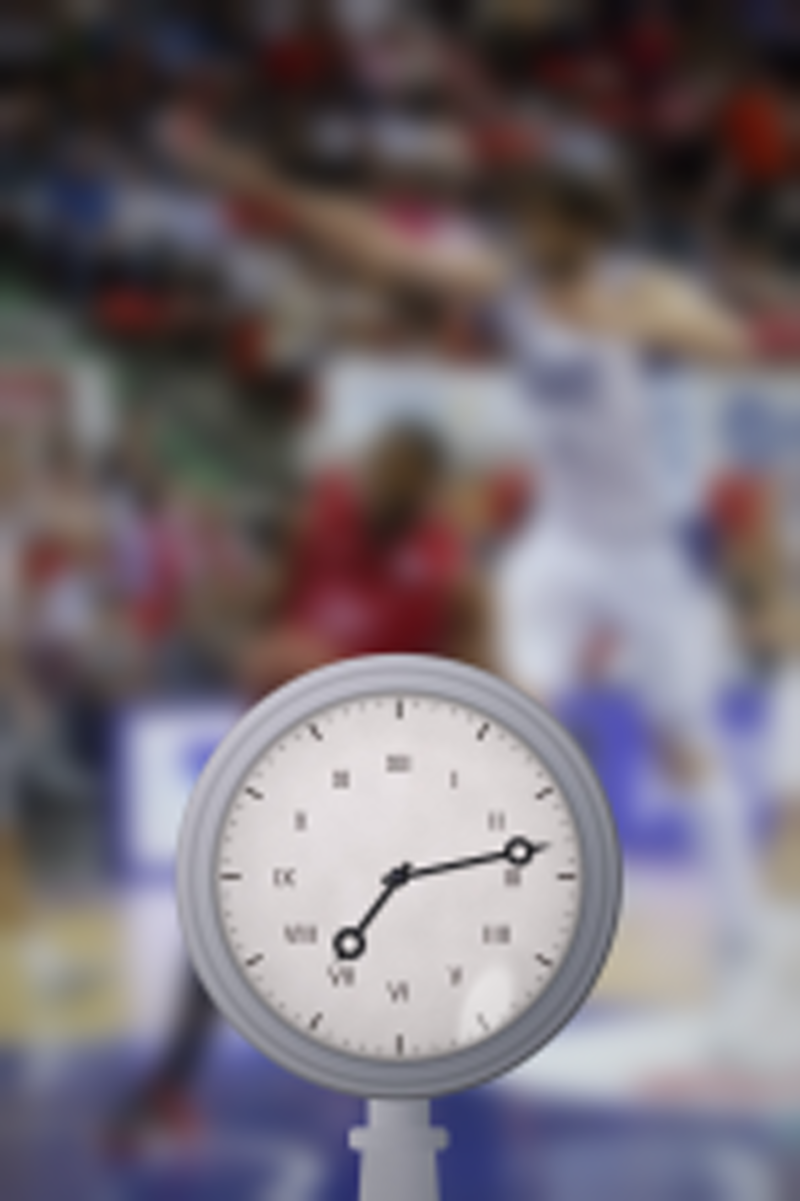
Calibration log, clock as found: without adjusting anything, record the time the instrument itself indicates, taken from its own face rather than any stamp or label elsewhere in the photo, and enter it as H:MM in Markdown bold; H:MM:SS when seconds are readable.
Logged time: **7:13**
